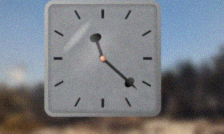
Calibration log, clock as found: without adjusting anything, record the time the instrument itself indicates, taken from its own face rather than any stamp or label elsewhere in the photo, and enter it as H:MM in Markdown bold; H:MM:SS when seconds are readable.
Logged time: **11:22**
